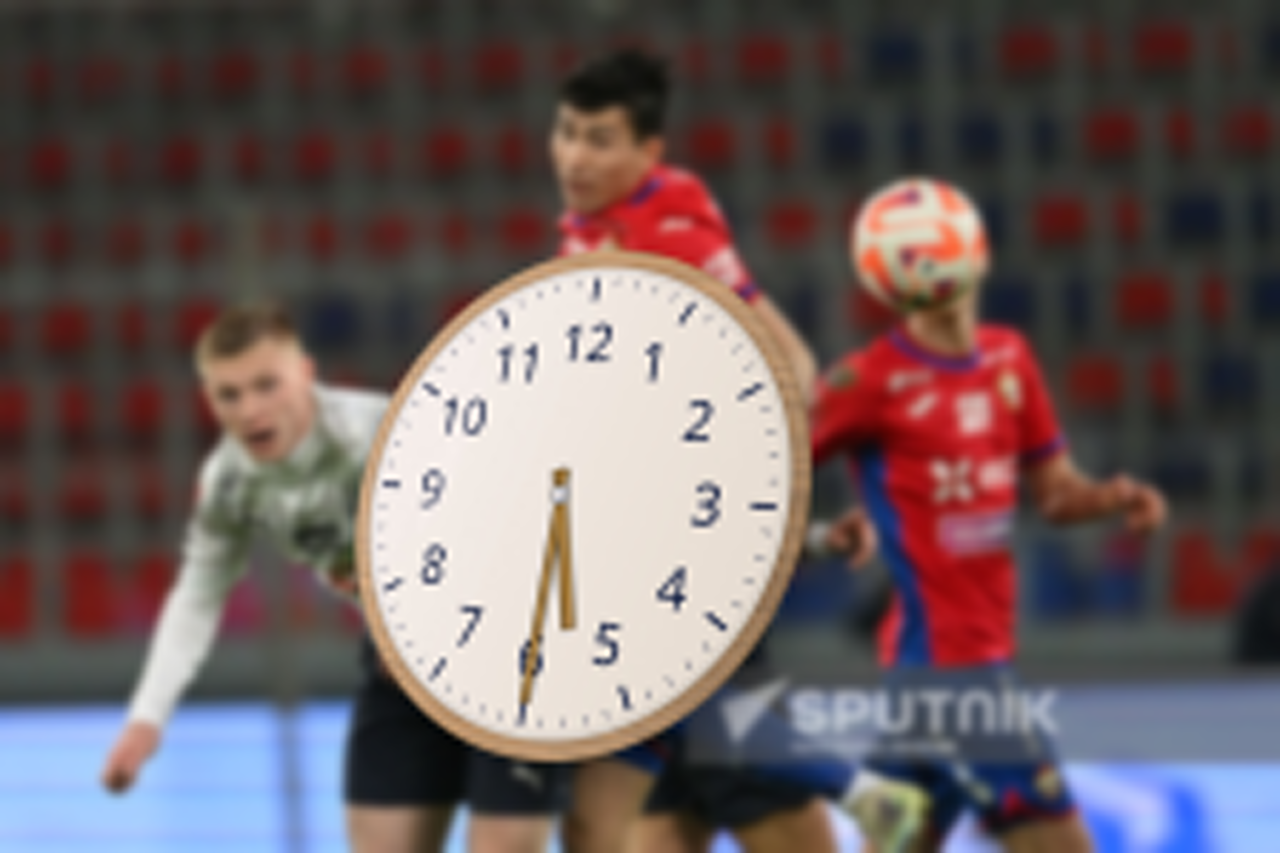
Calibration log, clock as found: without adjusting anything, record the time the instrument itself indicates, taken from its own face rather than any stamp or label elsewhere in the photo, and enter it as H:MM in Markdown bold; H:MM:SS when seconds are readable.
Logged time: **5:30**
